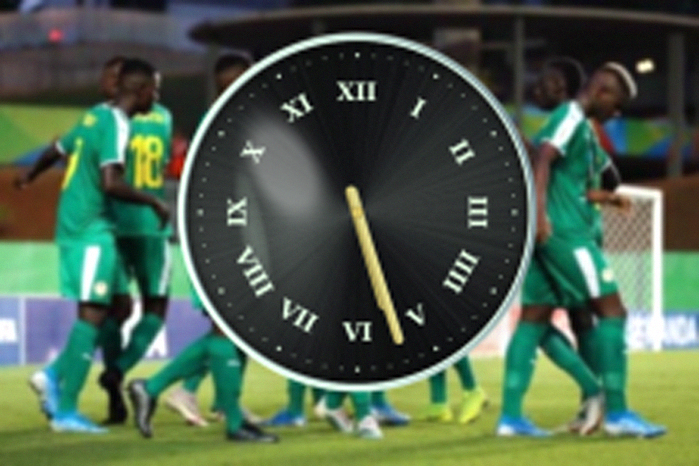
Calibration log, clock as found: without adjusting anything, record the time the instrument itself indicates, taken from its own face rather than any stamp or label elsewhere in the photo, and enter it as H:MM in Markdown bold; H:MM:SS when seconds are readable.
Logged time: **5:27**
